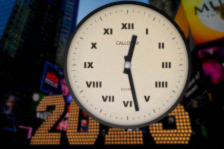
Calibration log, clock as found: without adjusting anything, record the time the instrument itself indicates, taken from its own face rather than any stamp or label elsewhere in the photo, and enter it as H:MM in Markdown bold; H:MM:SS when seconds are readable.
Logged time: **12:28**
